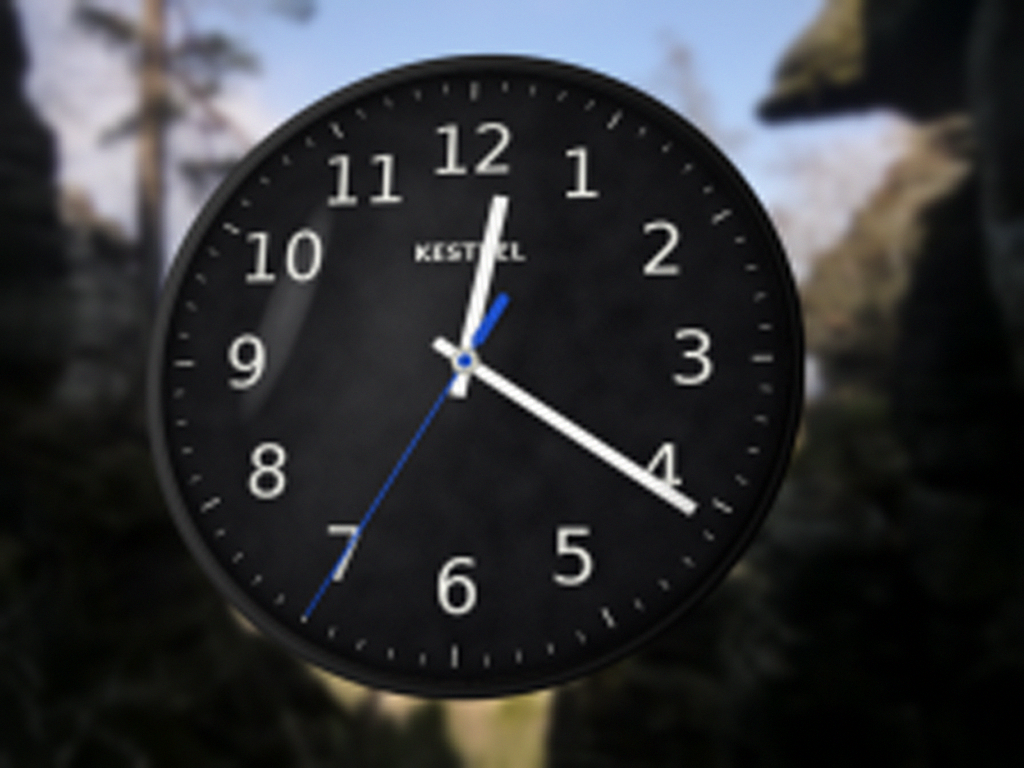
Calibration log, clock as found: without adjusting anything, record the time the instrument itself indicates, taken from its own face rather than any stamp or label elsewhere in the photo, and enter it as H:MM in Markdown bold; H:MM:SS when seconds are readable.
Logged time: **12:20:35**
